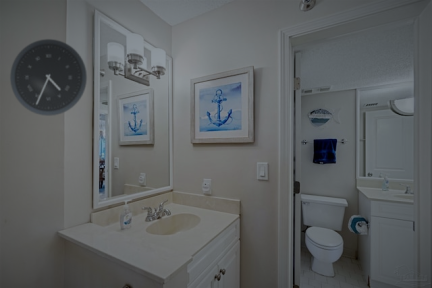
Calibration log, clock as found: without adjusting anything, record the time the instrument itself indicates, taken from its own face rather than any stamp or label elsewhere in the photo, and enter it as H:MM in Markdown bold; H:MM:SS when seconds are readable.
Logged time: **4:34**
